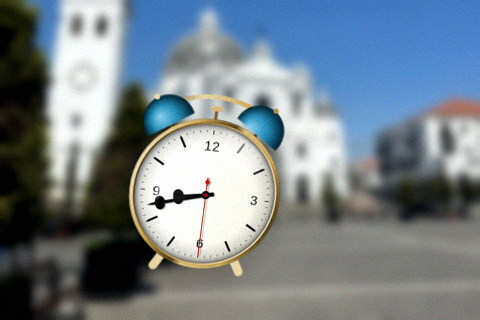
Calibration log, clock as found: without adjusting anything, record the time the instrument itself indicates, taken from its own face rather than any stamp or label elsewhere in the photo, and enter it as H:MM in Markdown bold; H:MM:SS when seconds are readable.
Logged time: **8:42:30**
